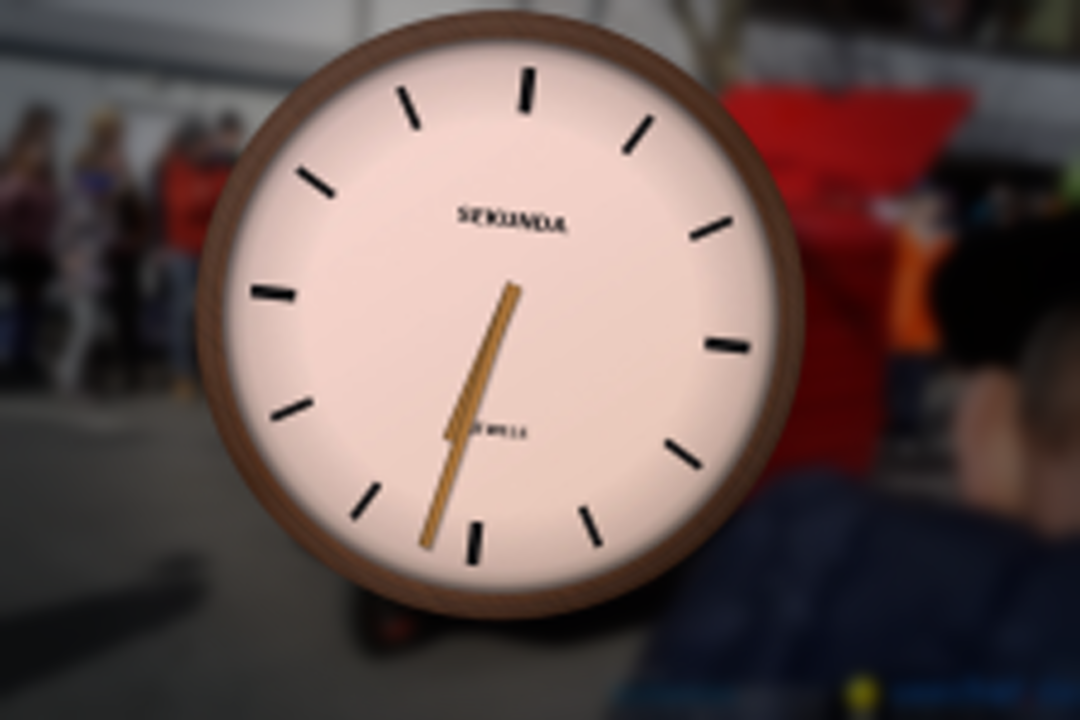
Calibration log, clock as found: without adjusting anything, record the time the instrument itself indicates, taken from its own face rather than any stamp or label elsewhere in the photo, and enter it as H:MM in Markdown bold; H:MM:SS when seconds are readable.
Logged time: **6:32**
